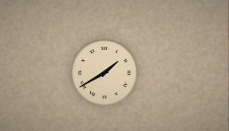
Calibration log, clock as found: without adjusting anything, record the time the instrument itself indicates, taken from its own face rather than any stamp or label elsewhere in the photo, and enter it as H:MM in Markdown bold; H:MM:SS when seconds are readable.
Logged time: **1:40**
